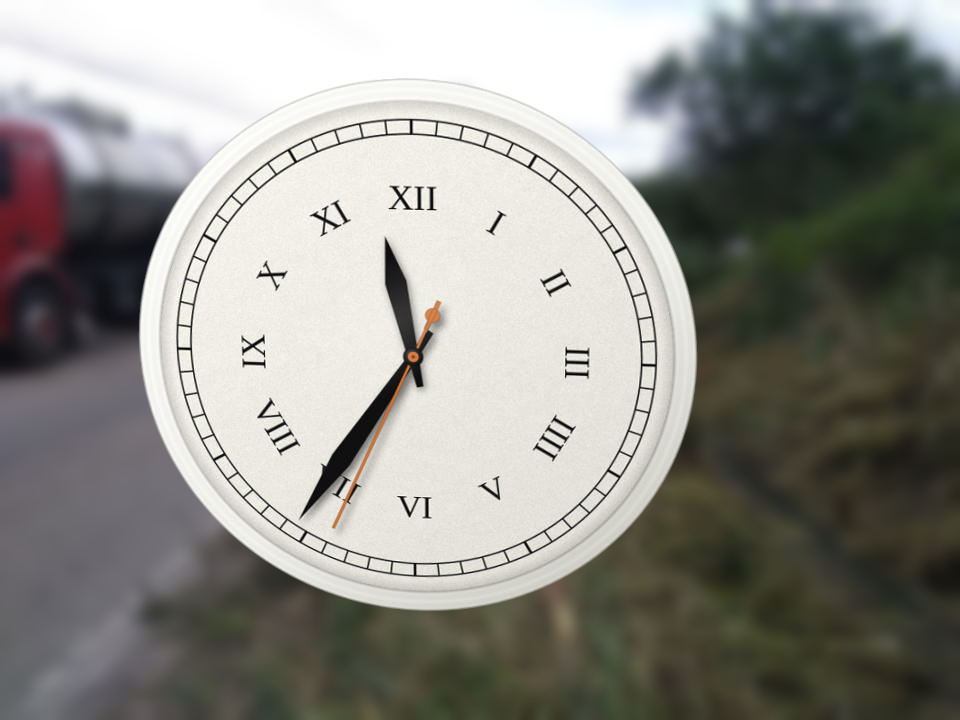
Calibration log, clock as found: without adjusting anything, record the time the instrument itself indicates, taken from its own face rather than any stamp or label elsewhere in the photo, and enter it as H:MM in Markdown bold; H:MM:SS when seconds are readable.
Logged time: **11:35:34**
